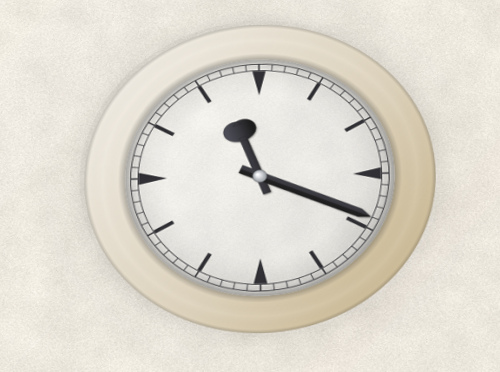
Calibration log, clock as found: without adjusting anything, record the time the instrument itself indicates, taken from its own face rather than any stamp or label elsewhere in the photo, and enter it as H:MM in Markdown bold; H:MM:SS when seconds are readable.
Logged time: **11:19**
